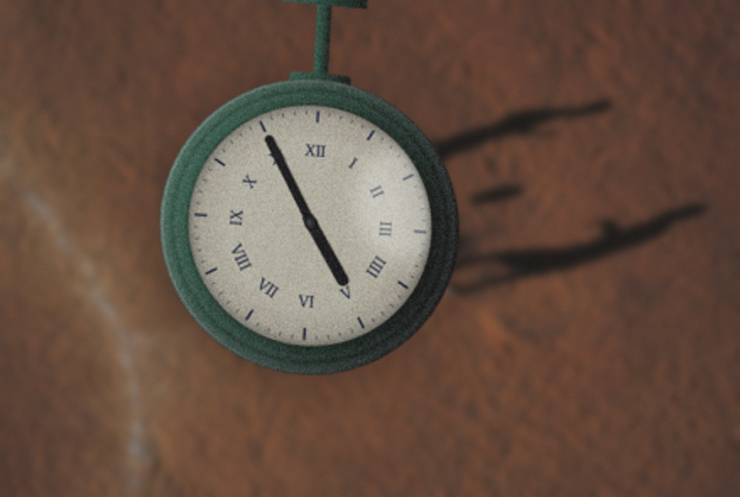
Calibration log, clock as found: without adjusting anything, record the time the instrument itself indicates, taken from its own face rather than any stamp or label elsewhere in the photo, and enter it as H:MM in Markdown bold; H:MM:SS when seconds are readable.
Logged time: **4:55**
